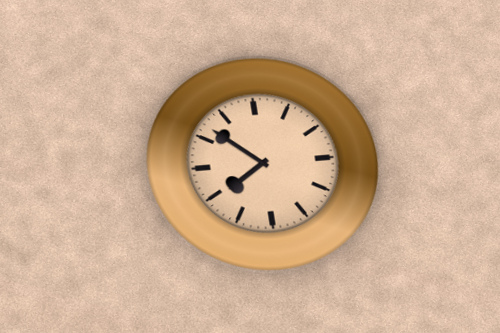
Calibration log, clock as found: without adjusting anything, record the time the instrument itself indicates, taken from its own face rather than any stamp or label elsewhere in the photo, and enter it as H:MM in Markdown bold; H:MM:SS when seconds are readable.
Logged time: **7:52**
